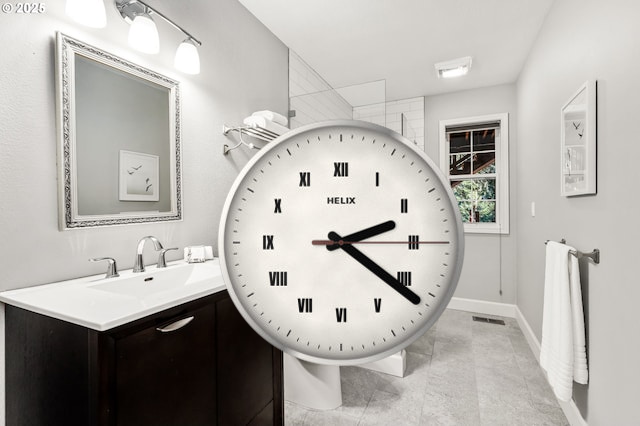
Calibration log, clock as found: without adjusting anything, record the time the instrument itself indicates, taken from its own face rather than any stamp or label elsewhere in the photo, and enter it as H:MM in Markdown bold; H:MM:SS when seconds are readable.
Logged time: **2:21:15**
